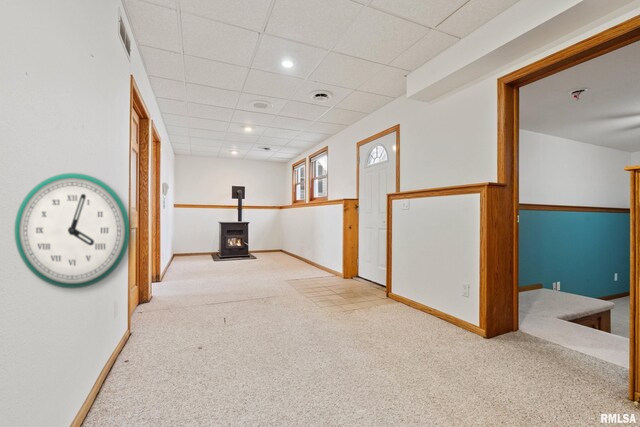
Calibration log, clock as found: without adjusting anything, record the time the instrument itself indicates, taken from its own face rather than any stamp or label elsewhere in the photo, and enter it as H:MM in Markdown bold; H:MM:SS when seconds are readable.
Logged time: **4:03**
